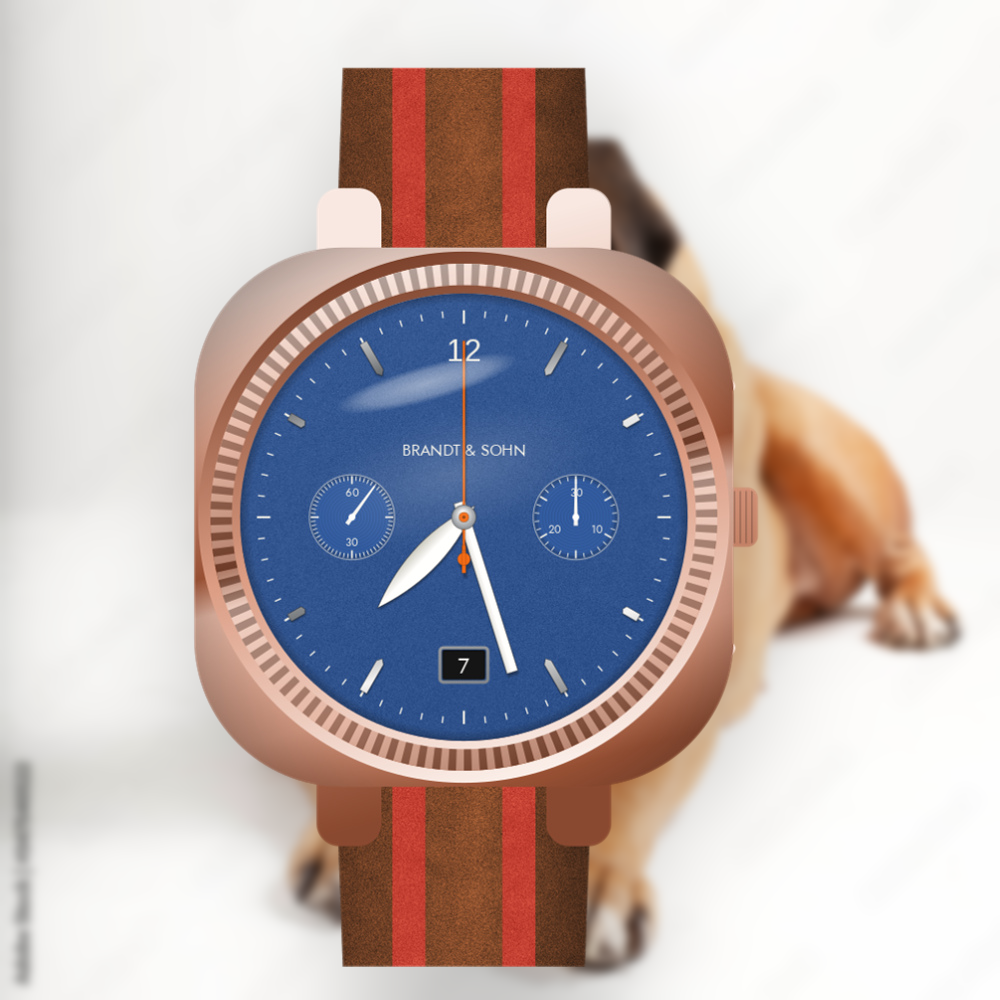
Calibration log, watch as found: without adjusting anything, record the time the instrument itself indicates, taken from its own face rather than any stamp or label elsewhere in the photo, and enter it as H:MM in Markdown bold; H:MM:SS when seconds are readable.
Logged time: **7:27:06**
